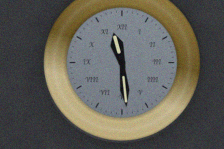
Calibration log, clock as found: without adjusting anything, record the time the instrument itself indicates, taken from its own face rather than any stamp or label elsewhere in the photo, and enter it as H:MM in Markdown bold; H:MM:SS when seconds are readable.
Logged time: **11:29**
